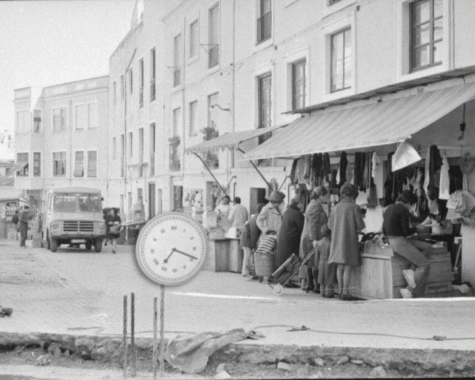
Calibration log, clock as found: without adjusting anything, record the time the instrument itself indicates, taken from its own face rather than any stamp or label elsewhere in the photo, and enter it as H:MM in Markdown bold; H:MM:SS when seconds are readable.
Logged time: **7:19**
